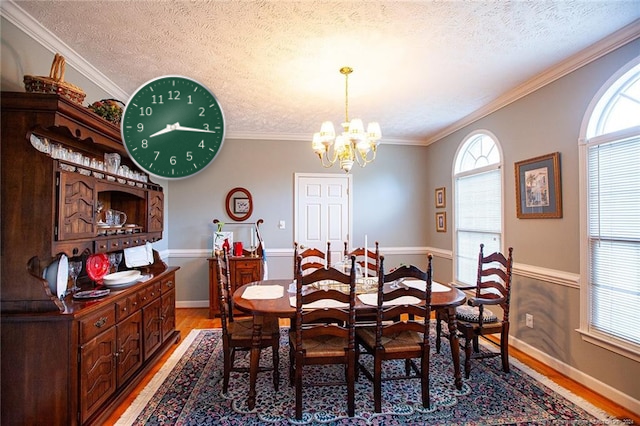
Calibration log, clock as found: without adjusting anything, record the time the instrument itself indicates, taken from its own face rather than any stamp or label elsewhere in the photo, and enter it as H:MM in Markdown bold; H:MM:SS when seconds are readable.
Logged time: **8:16**
